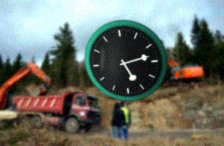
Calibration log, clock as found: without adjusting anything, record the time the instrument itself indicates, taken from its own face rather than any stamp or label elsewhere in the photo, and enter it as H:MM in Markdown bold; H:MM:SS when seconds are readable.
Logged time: **5:13**
